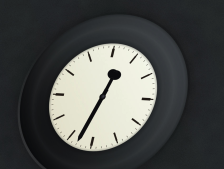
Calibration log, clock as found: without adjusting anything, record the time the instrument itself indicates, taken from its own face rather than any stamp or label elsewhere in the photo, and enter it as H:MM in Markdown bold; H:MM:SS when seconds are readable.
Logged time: **12:33**
